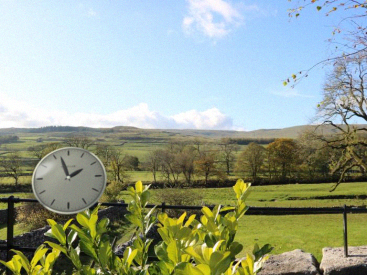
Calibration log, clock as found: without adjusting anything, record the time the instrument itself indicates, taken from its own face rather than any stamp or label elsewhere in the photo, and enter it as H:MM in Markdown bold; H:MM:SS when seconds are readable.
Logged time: **1:57**
